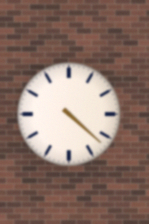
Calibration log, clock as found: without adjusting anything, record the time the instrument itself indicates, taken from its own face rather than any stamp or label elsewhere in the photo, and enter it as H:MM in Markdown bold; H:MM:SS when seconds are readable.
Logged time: **4:22**
